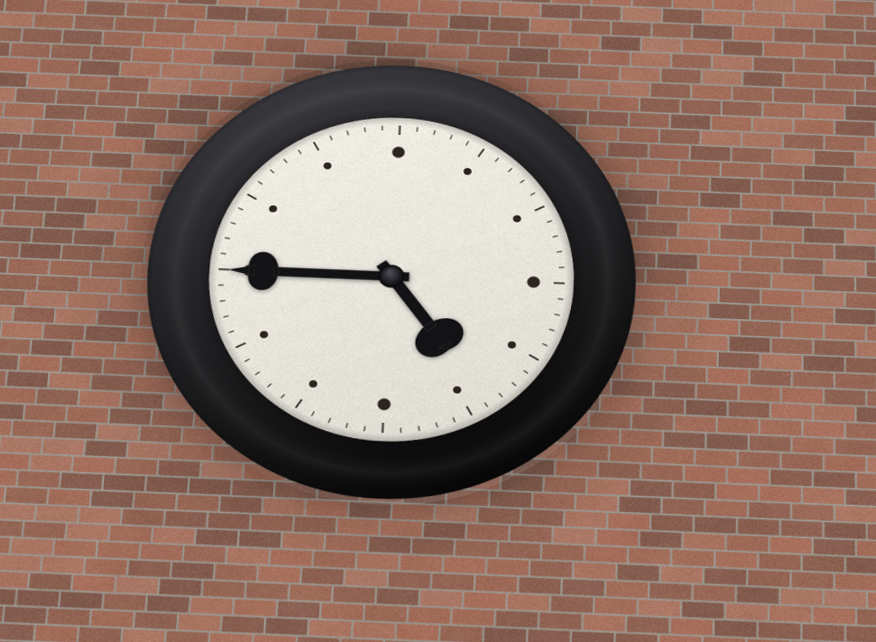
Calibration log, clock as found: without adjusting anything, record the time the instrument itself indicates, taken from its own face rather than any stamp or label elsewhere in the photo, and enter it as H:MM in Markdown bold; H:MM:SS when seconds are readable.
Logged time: **4:45**
